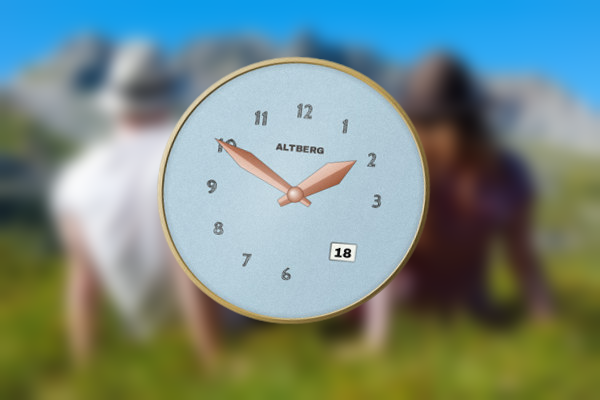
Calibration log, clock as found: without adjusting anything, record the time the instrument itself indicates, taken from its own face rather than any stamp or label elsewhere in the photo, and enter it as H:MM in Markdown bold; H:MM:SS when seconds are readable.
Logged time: **1:50**
